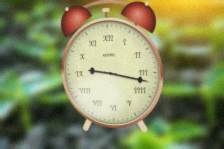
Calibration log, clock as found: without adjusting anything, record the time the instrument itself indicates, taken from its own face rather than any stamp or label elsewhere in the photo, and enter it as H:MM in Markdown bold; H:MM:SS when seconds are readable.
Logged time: **9:17**
